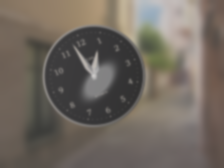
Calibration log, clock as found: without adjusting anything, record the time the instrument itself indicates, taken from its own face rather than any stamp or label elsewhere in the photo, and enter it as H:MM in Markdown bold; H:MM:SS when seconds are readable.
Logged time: **12:58**
